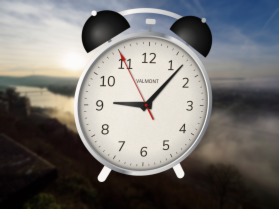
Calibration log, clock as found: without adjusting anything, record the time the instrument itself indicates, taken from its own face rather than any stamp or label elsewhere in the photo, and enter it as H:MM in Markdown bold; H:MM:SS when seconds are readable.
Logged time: **9:06:55**
